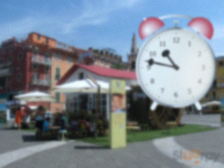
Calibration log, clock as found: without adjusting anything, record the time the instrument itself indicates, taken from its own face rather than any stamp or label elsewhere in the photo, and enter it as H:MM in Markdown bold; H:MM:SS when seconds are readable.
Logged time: **10:47**
